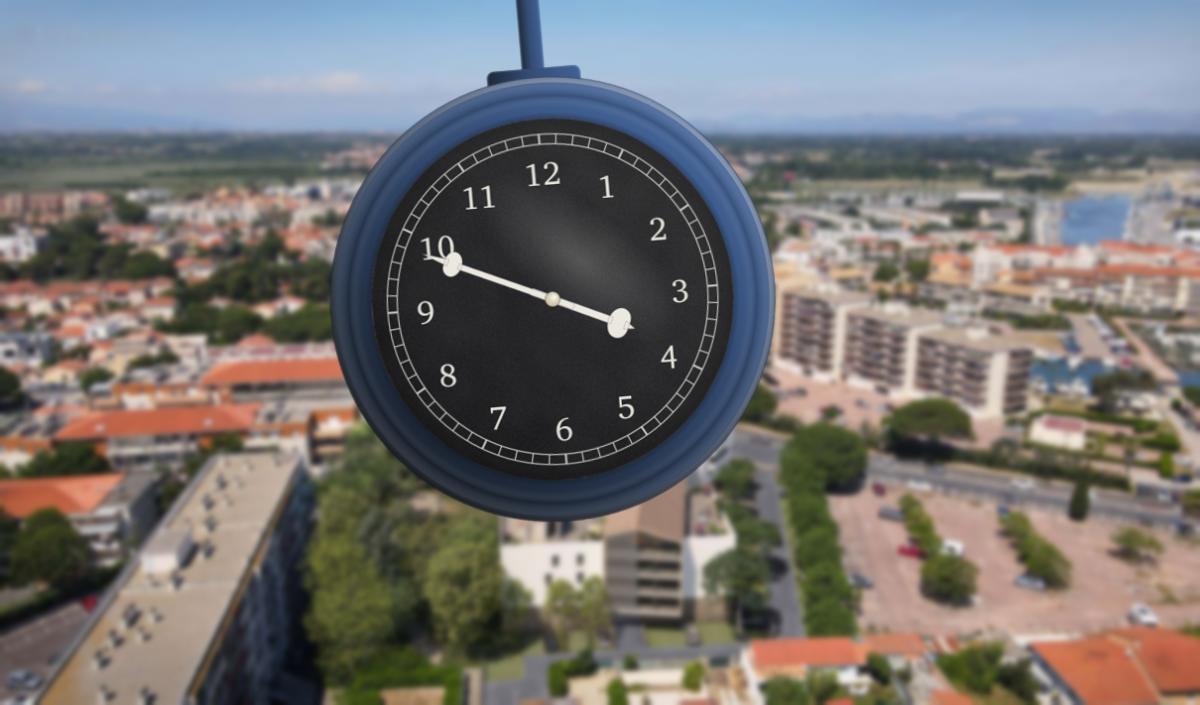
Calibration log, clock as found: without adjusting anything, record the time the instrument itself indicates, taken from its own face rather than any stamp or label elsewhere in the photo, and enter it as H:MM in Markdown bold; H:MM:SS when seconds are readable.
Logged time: **3:49**
